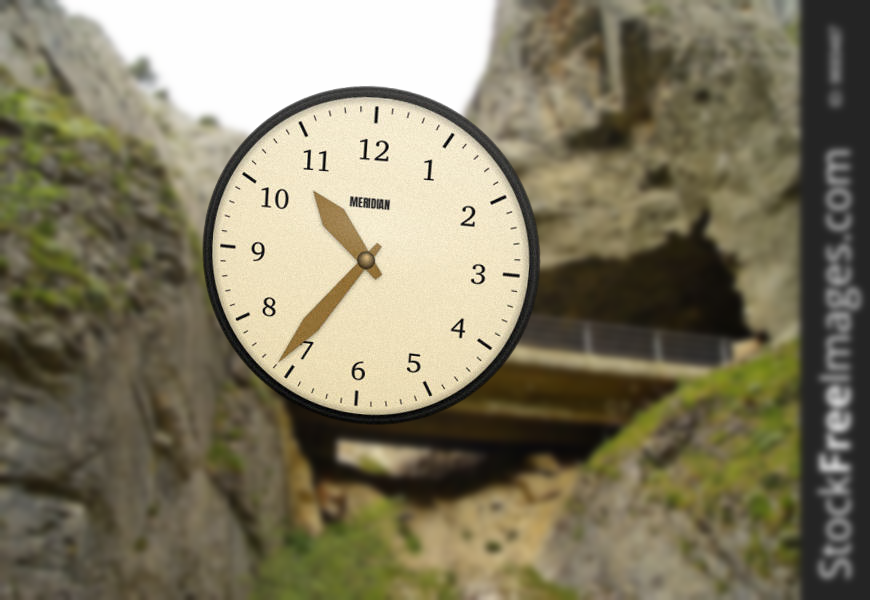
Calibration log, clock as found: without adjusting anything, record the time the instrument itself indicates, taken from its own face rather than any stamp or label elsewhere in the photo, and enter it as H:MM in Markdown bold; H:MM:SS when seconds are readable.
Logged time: **10:36**
